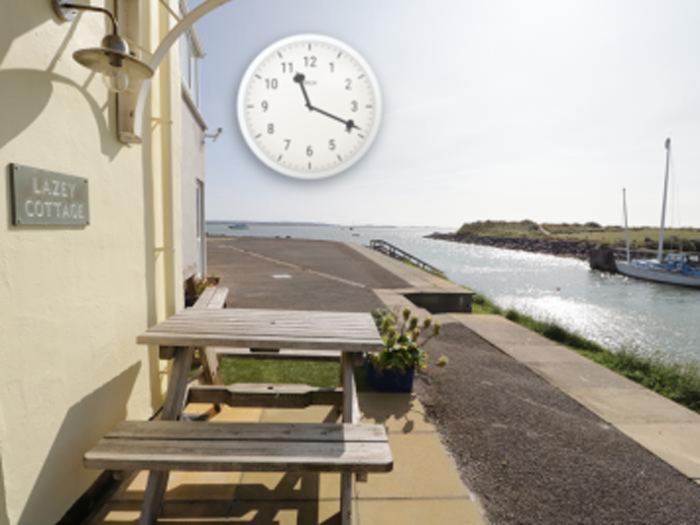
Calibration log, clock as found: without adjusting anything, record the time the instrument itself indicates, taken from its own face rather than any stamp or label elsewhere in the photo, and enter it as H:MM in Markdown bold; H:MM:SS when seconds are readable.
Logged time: **11:19**
